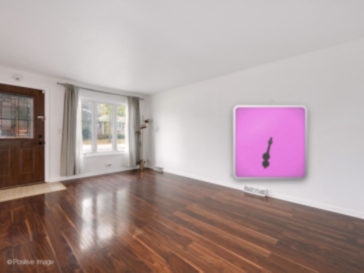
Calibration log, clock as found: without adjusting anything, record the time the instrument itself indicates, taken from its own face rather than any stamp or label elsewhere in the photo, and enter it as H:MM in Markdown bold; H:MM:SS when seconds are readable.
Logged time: **6:32**
